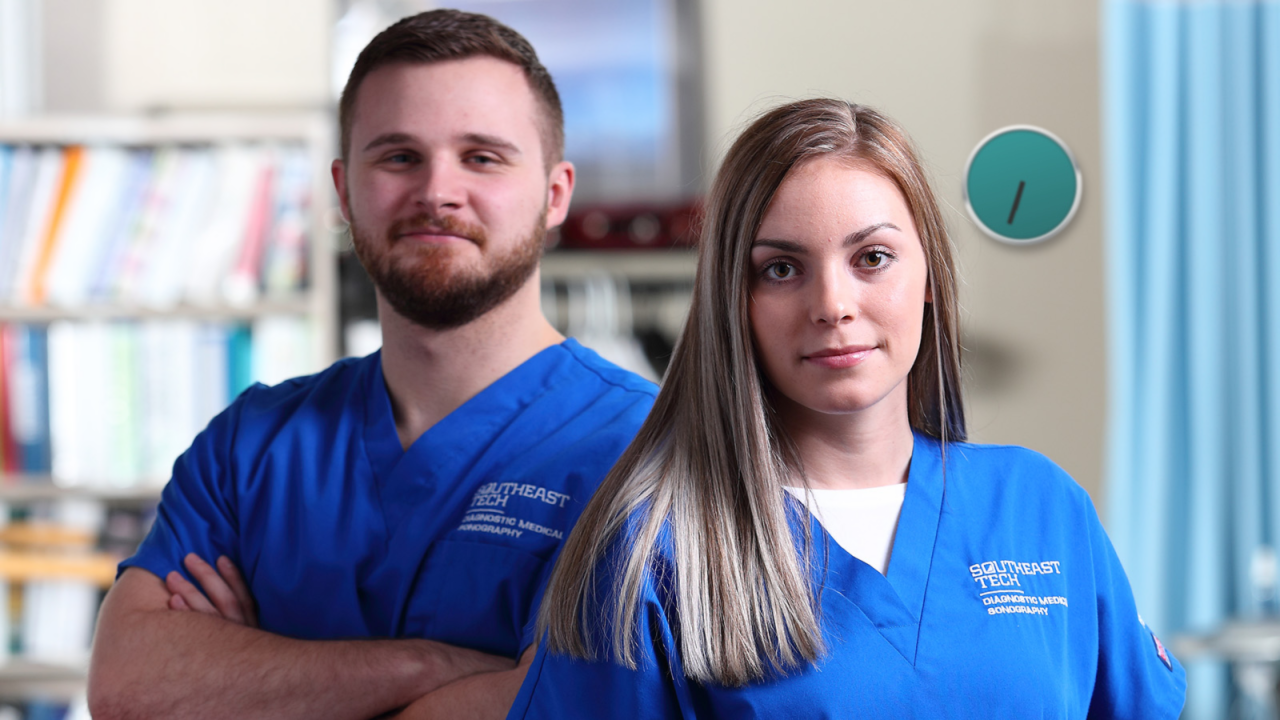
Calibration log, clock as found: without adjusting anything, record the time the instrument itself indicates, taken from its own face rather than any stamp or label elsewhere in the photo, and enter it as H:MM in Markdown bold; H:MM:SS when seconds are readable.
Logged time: **6:33**
